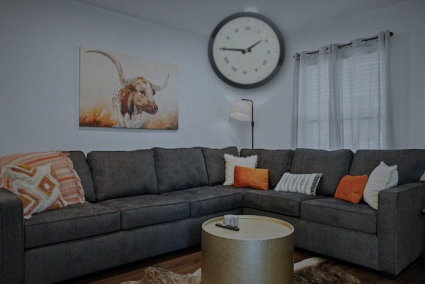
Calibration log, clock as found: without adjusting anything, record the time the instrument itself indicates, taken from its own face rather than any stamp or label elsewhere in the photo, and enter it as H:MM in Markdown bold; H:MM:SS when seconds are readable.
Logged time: **1:45**
